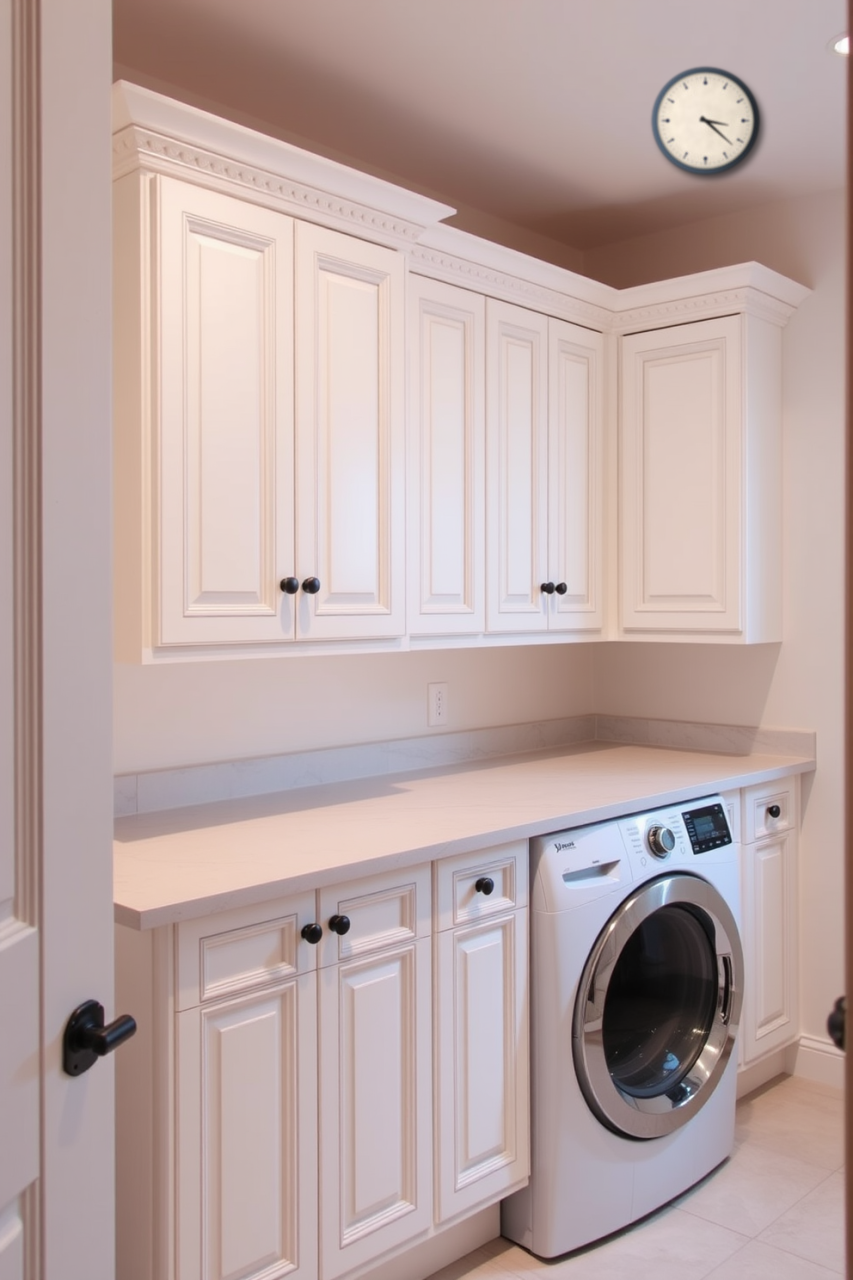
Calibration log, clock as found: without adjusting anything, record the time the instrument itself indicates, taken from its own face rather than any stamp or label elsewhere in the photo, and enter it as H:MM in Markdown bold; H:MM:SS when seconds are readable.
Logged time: **3:22**
